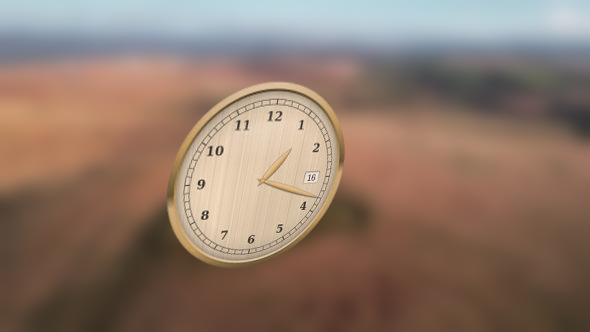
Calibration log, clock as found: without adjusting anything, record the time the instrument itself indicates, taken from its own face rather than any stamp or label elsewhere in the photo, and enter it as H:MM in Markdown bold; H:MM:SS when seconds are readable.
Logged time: **1:18**
